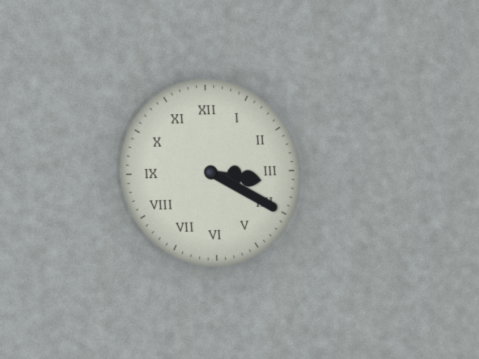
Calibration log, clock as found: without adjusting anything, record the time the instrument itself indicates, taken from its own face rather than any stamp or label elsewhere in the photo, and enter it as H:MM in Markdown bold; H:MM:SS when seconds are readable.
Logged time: **3:20**
